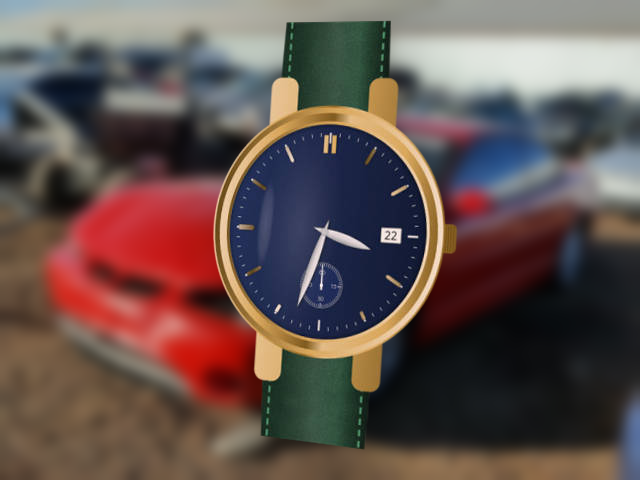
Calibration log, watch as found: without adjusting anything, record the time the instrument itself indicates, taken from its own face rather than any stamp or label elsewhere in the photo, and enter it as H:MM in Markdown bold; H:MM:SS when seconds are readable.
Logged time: **3:33**
